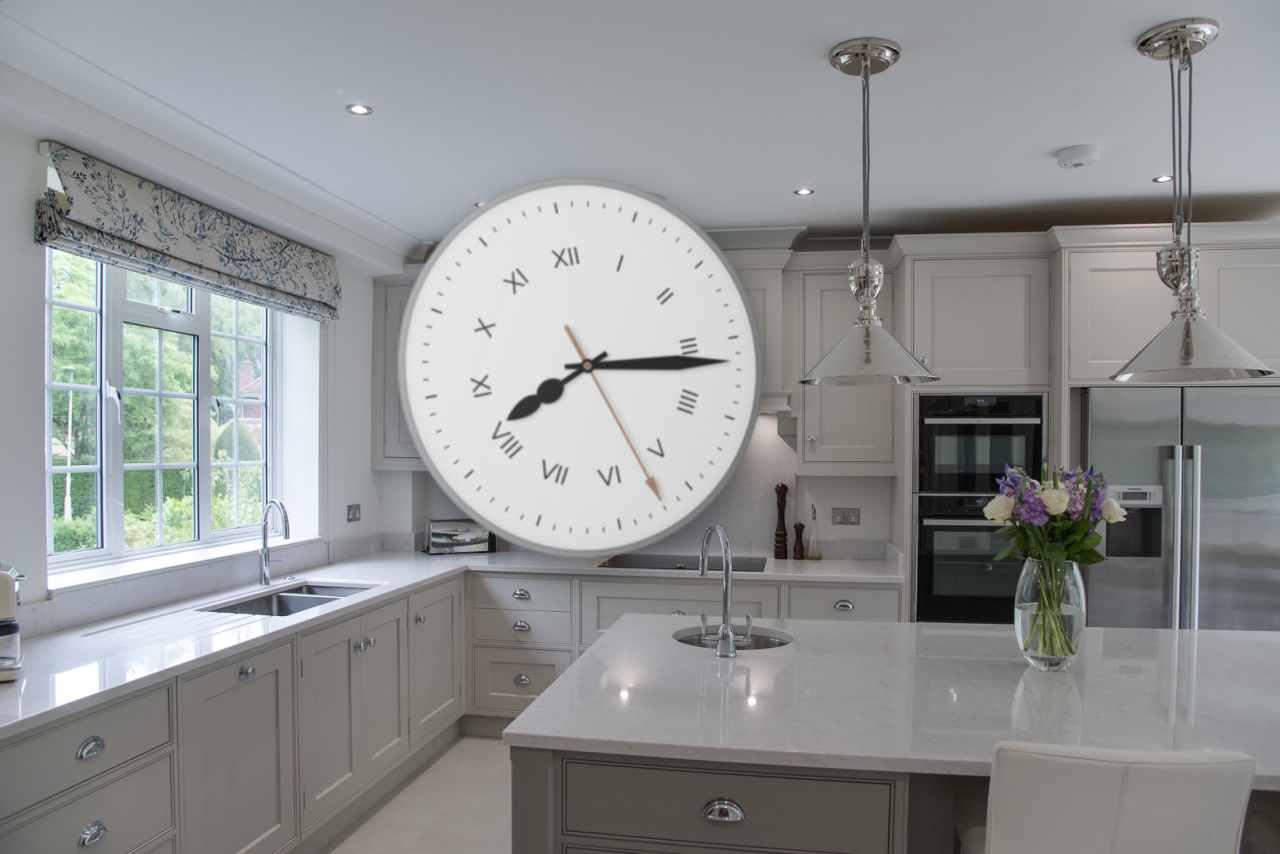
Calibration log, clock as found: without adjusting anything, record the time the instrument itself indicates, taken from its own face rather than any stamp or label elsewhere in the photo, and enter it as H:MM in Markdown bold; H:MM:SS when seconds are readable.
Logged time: **8:16:27**
